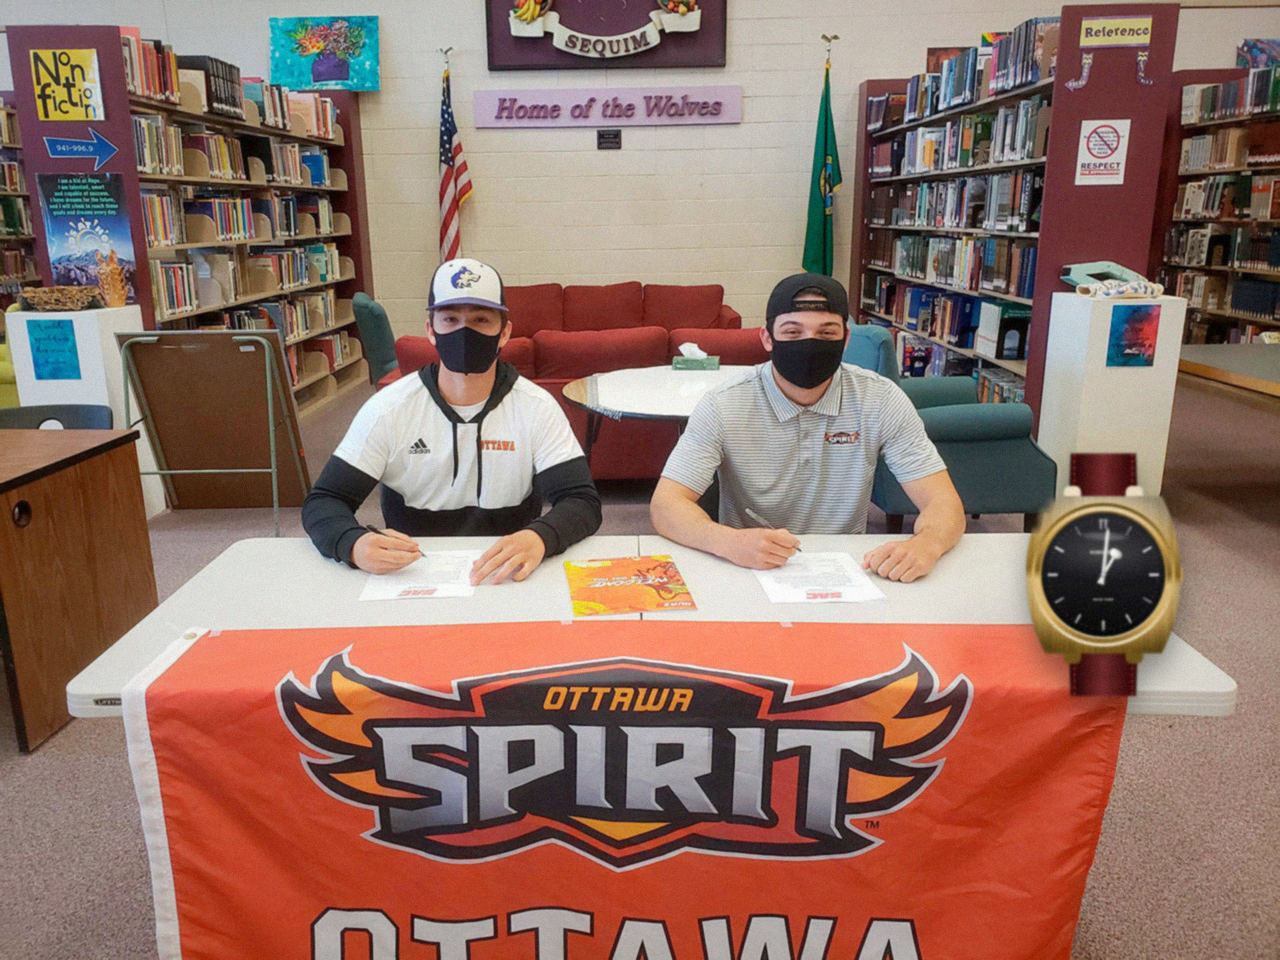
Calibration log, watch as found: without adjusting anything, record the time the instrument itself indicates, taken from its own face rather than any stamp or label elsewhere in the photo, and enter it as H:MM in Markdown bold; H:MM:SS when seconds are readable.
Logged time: **1:01**
